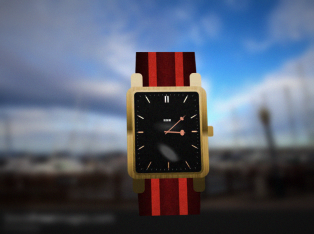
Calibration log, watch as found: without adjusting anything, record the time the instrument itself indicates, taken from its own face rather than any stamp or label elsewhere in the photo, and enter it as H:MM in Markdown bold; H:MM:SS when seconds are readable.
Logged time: **3:08**
